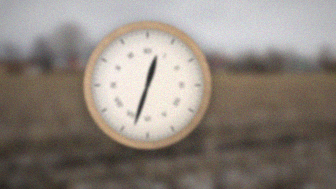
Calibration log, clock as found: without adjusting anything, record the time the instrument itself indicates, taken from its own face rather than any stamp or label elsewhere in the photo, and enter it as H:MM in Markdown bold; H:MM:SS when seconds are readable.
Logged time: **12:33**
